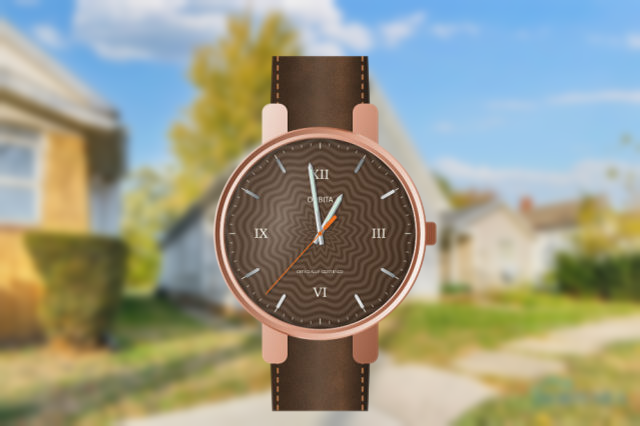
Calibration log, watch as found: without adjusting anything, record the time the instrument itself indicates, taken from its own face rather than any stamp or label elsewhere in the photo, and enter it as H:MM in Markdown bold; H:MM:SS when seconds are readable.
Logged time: **12:58:37**
